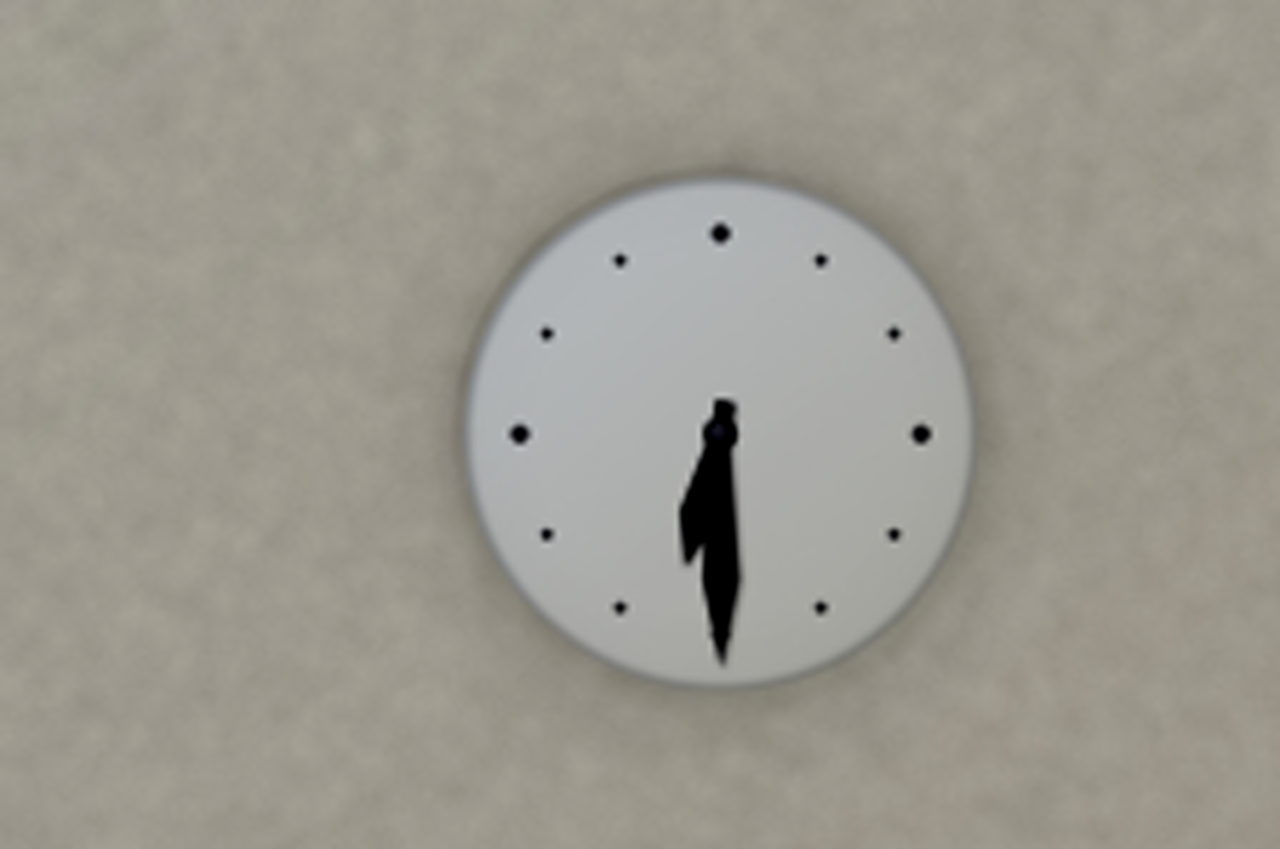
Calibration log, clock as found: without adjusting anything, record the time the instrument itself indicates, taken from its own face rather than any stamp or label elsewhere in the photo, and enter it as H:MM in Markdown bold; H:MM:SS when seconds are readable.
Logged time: **6:30**
